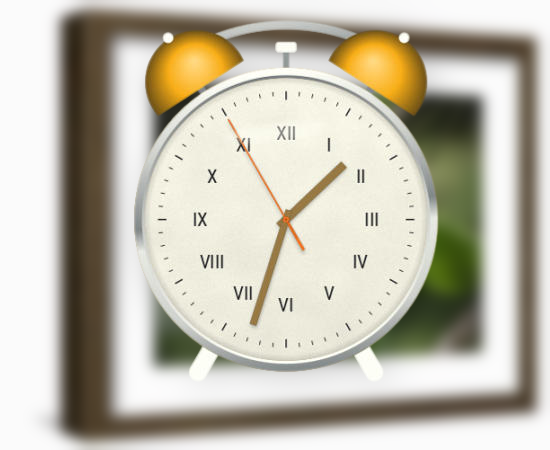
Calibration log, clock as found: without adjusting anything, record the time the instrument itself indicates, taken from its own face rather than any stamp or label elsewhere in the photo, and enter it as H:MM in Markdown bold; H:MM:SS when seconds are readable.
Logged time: **1:32:55**
